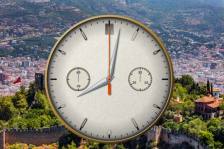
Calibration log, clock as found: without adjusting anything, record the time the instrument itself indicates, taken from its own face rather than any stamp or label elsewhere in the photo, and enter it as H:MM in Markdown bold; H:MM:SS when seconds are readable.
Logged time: **8:02**
